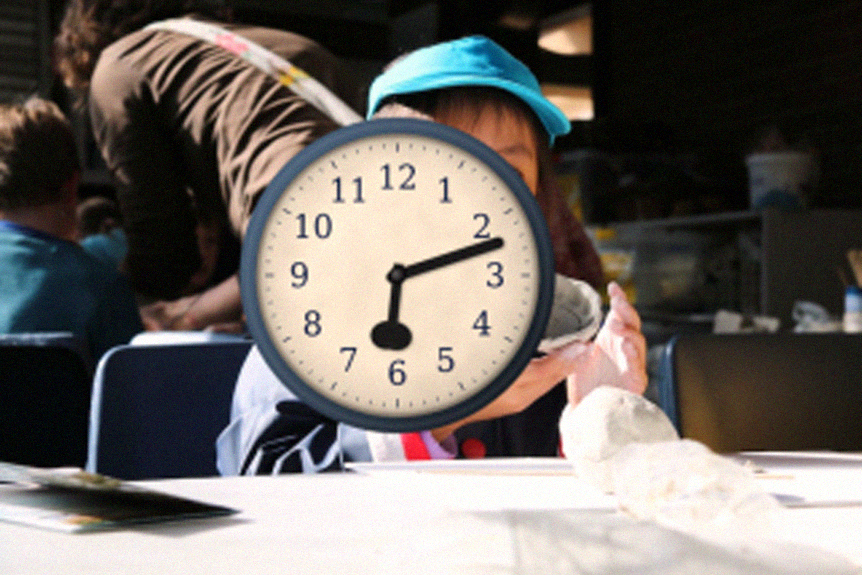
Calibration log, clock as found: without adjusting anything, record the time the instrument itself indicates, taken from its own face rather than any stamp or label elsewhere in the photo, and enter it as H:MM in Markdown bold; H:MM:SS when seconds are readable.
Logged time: **6:12**
